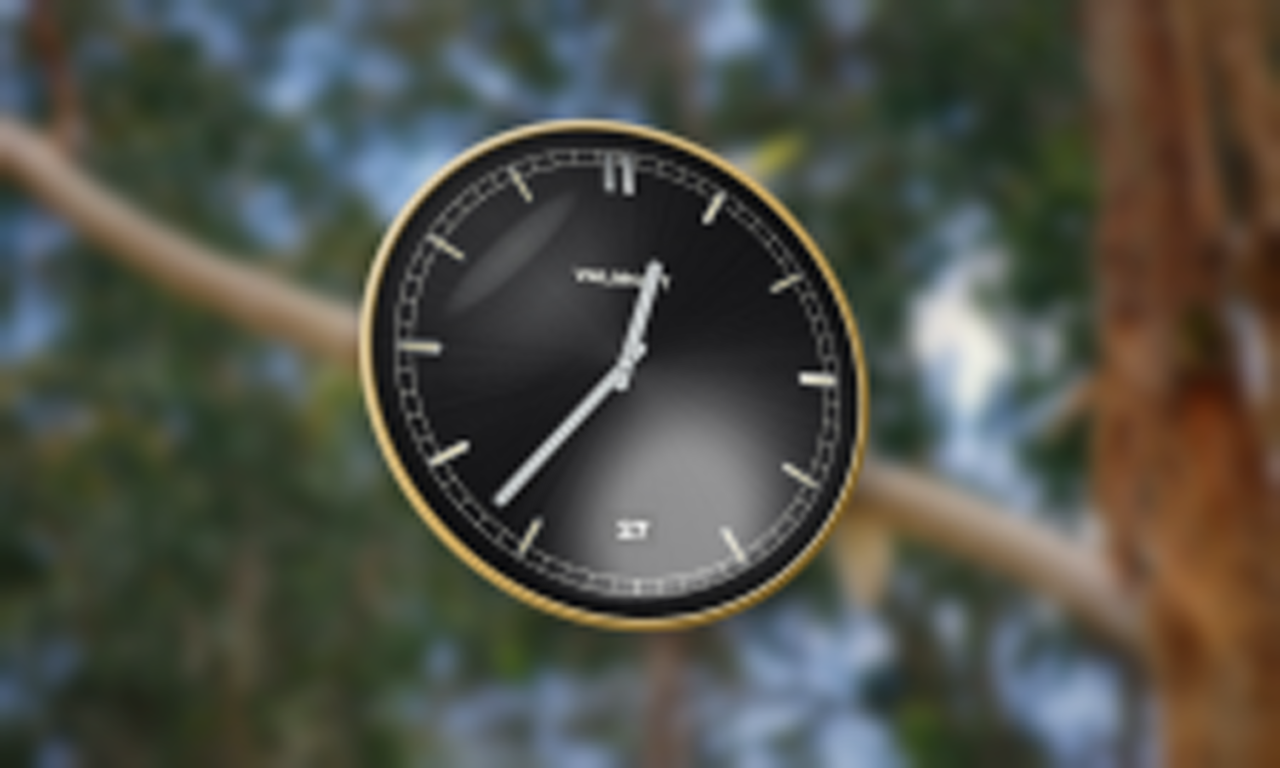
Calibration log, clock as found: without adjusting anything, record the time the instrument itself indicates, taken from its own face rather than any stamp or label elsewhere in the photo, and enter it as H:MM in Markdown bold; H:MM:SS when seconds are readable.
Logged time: **12:37**
